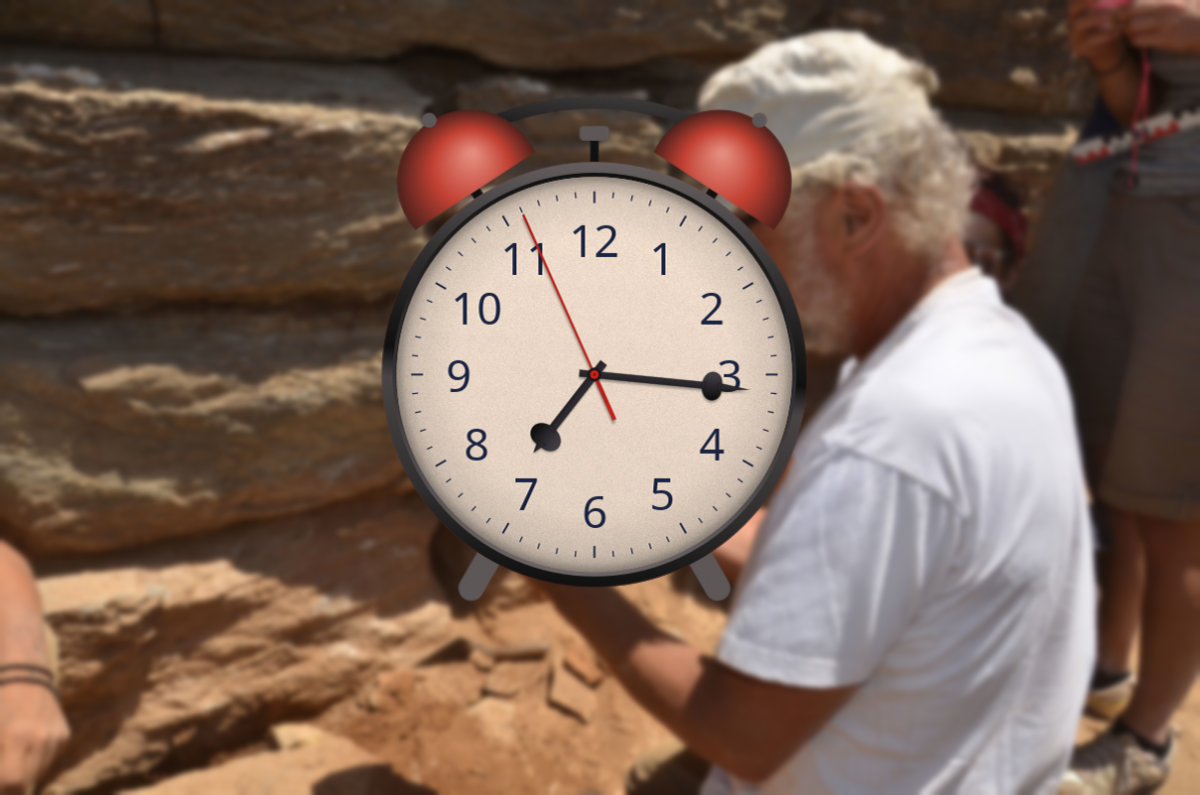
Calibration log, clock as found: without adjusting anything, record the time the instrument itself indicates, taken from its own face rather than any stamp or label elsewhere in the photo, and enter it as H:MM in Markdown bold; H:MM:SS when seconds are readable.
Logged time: **7:15:56**
